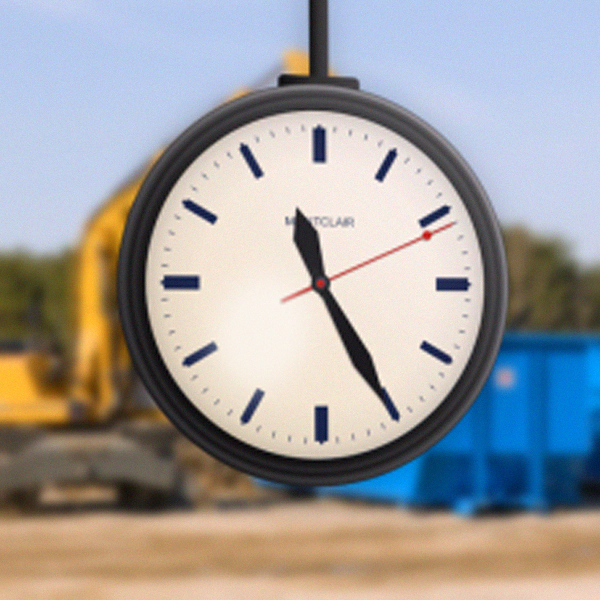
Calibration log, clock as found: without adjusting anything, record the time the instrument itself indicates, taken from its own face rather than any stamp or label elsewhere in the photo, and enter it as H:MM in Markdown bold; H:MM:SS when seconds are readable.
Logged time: **11:25:11**
